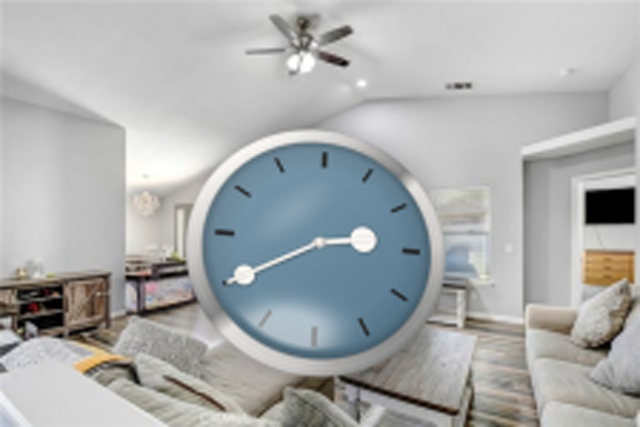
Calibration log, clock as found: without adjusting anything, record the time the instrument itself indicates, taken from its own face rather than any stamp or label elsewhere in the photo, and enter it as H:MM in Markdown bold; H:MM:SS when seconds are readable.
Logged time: **2:40**
